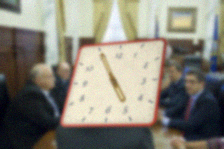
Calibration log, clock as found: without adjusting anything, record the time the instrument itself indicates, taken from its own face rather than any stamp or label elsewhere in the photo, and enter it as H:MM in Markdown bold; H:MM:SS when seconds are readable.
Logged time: **4:55**
